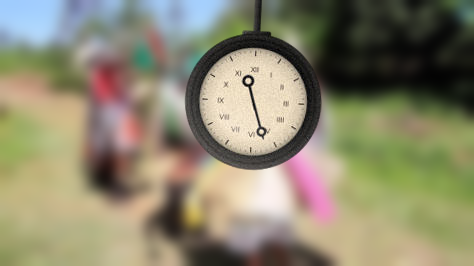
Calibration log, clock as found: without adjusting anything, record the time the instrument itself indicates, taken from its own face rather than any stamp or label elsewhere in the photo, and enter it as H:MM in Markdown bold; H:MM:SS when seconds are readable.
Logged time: **11:27**
